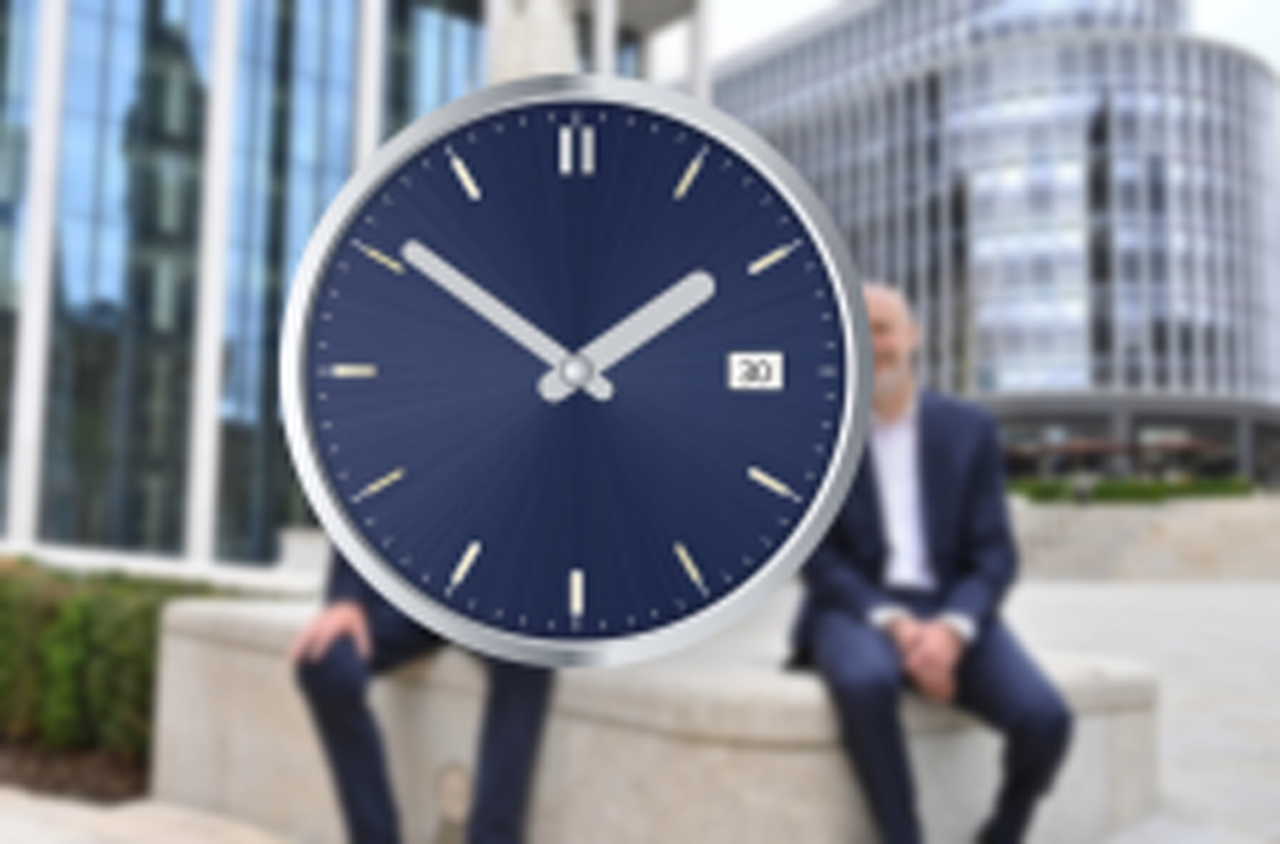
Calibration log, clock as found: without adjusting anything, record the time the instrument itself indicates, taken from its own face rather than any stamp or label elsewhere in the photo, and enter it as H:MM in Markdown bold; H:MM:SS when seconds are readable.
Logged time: **1:51**
